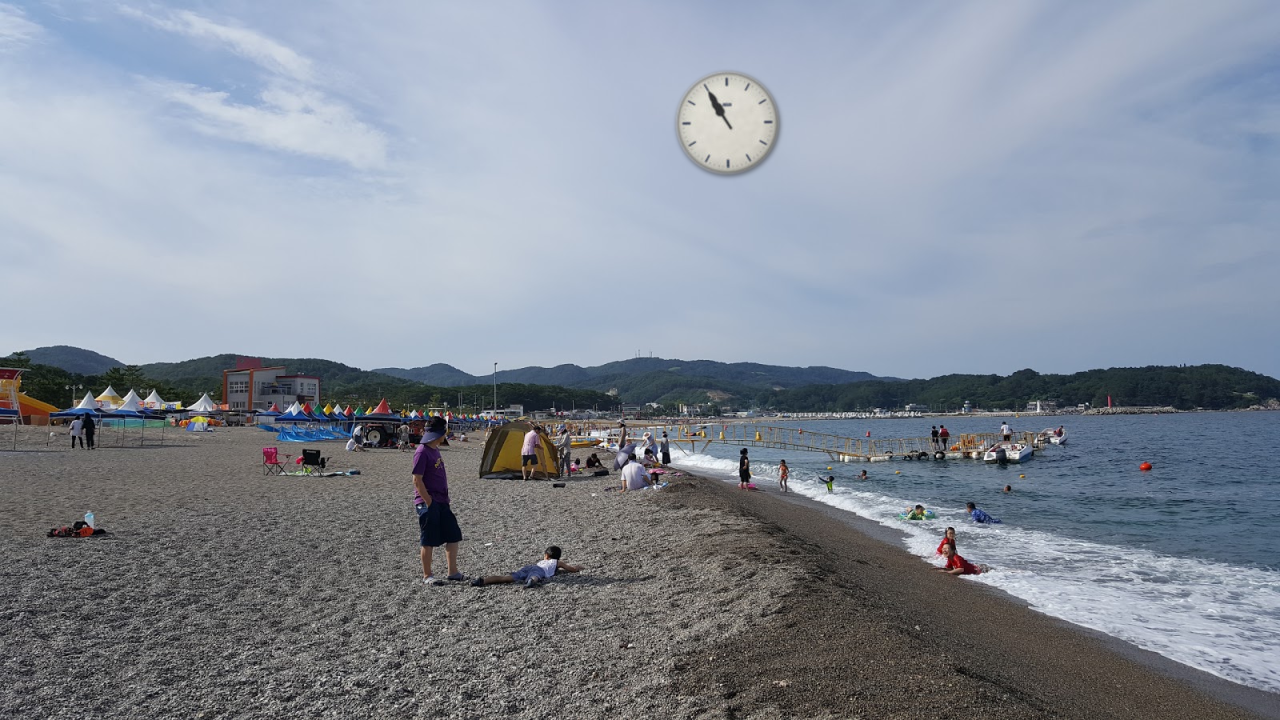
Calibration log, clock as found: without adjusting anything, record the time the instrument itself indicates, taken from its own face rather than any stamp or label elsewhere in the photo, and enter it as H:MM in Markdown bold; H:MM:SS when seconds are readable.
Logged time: **10:55**
